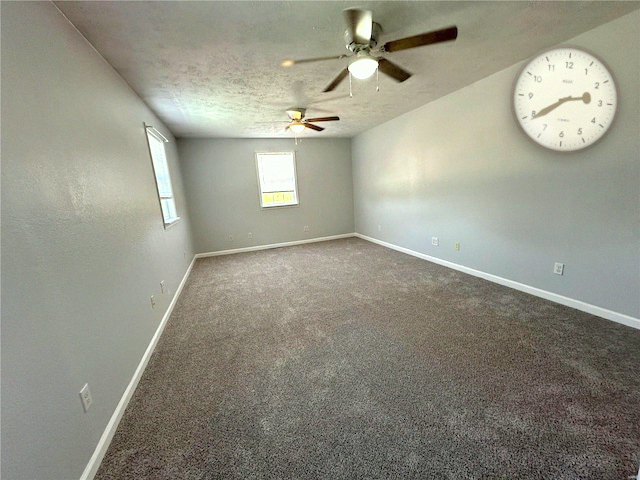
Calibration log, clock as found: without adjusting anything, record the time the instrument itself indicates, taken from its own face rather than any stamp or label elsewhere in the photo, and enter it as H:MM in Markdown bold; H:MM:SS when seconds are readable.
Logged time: **2:39**
